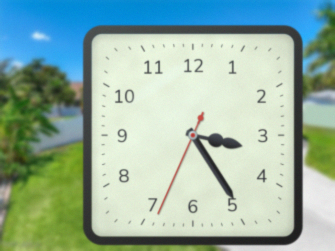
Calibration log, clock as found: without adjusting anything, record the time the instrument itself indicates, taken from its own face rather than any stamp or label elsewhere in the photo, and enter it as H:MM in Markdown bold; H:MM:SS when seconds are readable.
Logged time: **3:24:34**
